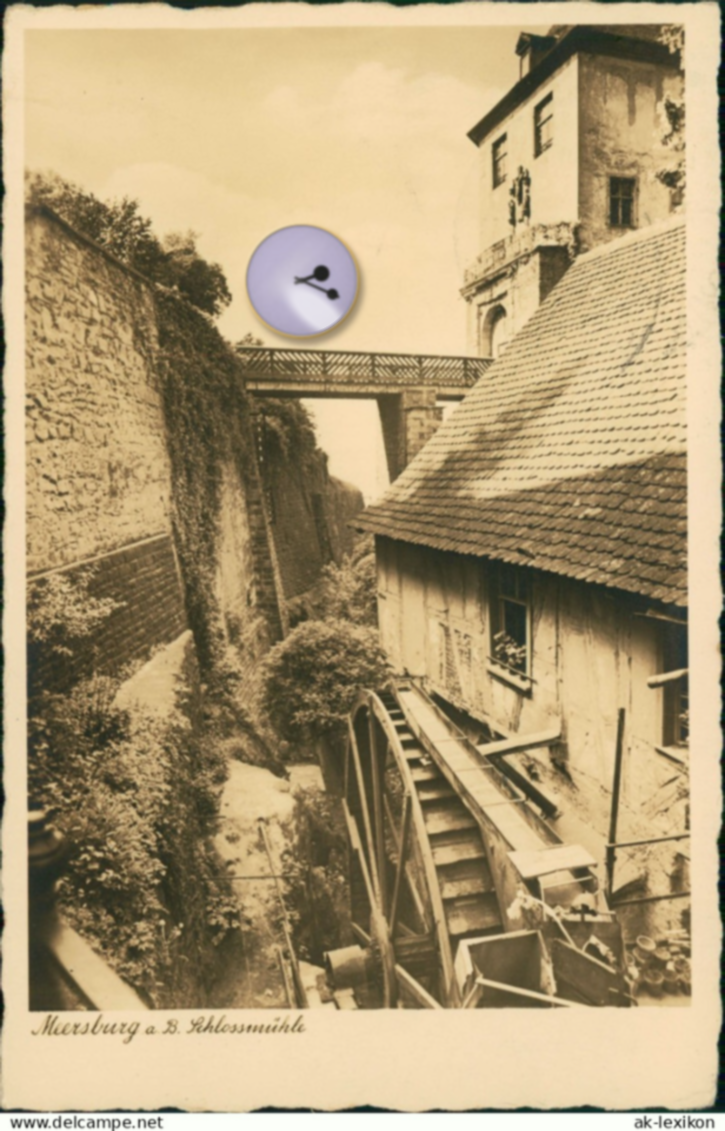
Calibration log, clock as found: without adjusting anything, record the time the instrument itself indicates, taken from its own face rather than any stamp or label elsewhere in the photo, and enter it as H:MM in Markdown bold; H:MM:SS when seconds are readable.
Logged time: **2:19**
